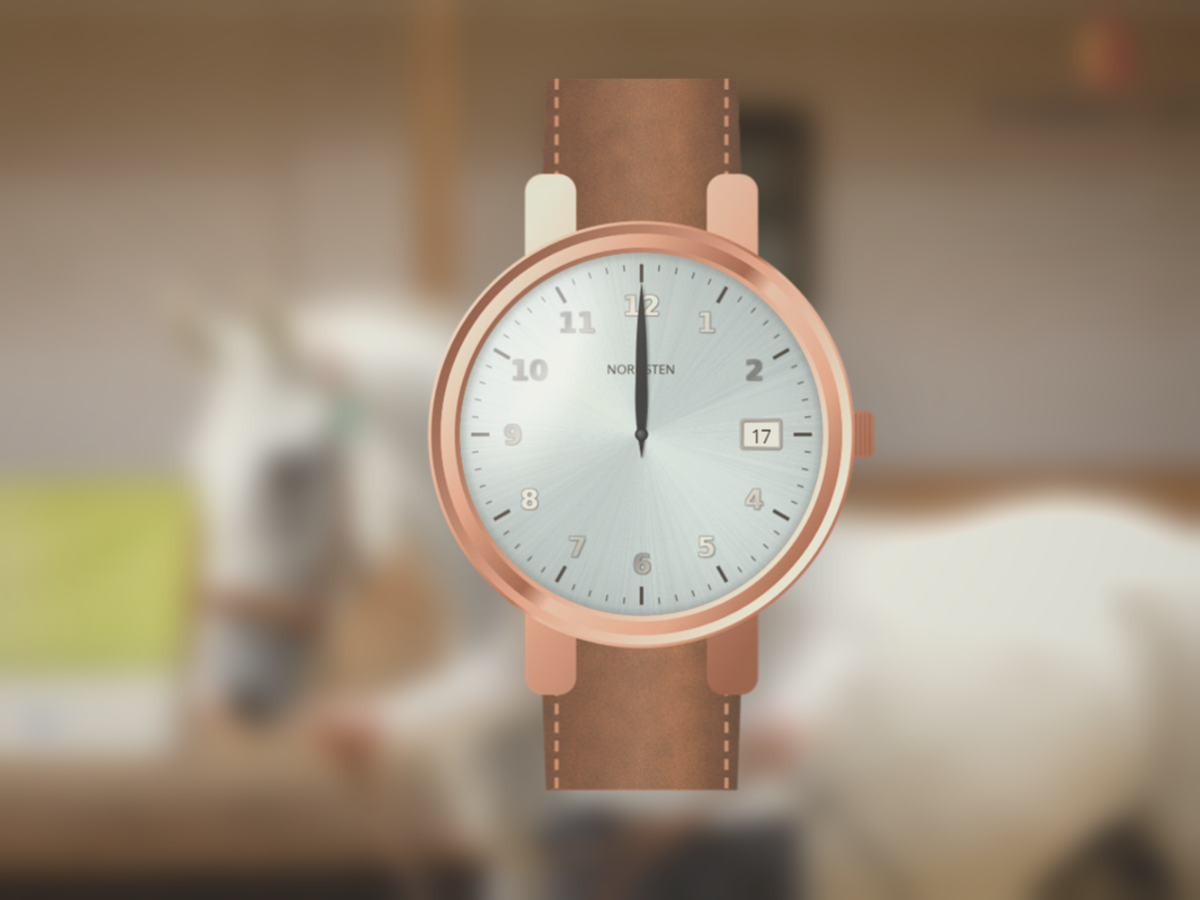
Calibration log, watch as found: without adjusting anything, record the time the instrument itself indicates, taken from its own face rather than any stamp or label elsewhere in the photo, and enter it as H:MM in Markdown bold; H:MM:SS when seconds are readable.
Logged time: **12:00**
